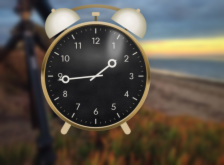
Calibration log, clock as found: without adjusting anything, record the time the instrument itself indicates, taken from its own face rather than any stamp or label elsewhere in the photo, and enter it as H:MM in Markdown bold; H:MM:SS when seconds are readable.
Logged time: **1:44**
